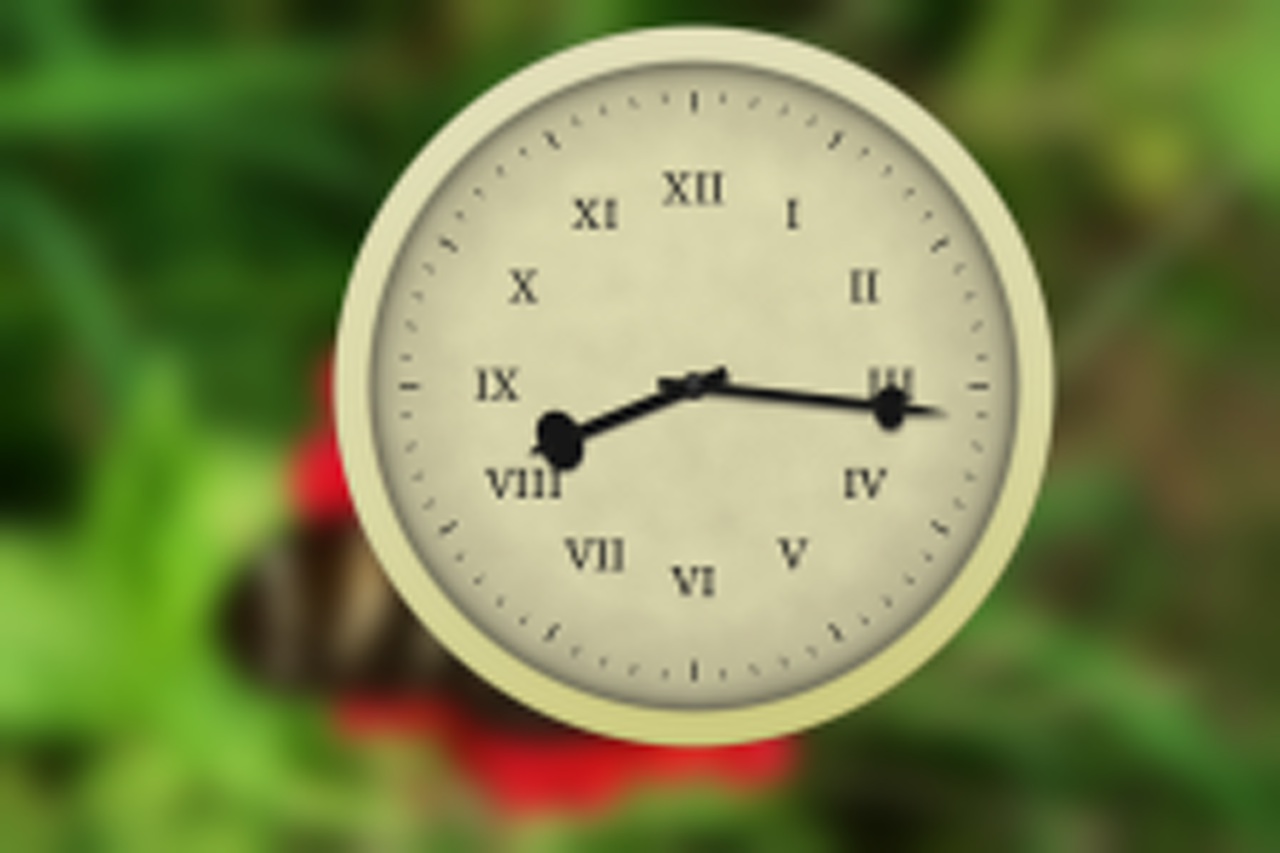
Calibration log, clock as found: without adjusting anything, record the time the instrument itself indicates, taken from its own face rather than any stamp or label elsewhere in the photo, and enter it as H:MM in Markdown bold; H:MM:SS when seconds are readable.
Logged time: **8:16**
